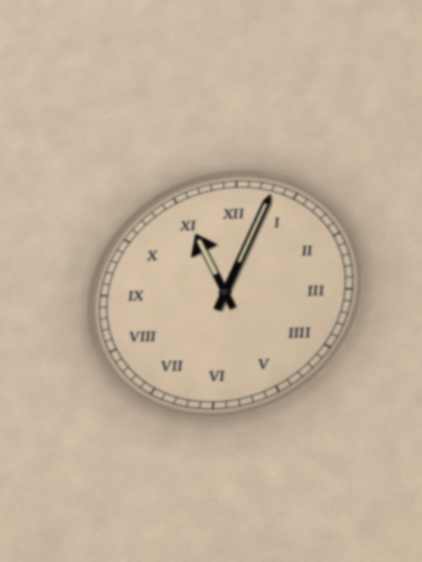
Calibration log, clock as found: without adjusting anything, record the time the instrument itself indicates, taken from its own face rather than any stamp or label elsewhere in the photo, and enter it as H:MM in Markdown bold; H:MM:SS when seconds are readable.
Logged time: **11:03**
